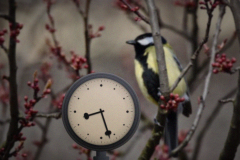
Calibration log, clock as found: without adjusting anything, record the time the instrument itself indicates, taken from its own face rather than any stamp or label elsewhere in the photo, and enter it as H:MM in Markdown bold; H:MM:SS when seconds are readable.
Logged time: **8:27**
